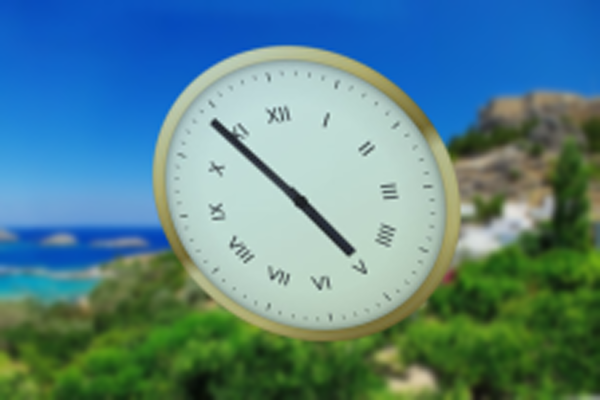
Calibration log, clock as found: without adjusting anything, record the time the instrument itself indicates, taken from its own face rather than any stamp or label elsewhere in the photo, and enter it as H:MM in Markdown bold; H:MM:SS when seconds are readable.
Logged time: **4:54**
